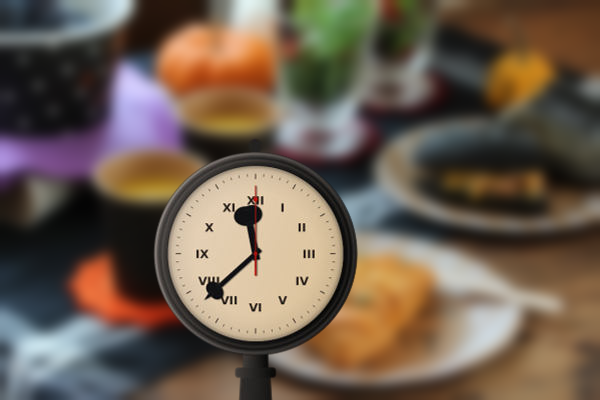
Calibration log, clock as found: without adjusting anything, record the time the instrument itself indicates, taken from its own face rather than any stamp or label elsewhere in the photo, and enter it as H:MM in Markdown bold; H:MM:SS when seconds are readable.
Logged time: **11:38:00**
